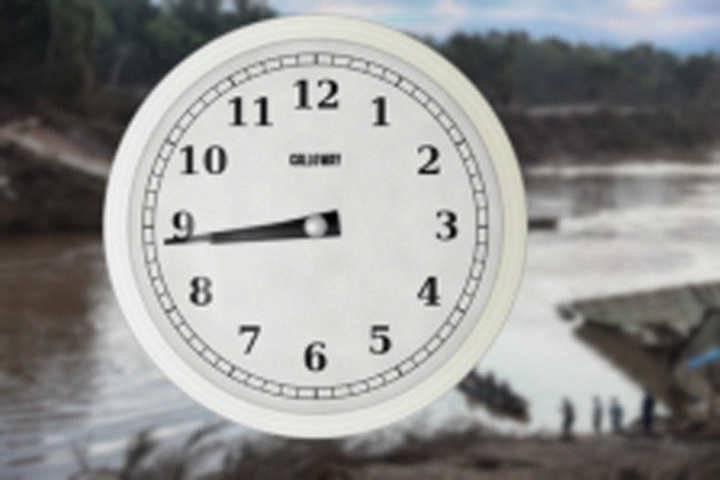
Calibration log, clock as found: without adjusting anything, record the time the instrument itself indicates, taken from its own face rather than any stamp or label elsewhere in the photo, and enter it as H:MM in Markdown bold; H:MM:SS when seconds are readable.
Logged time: **8:44**
